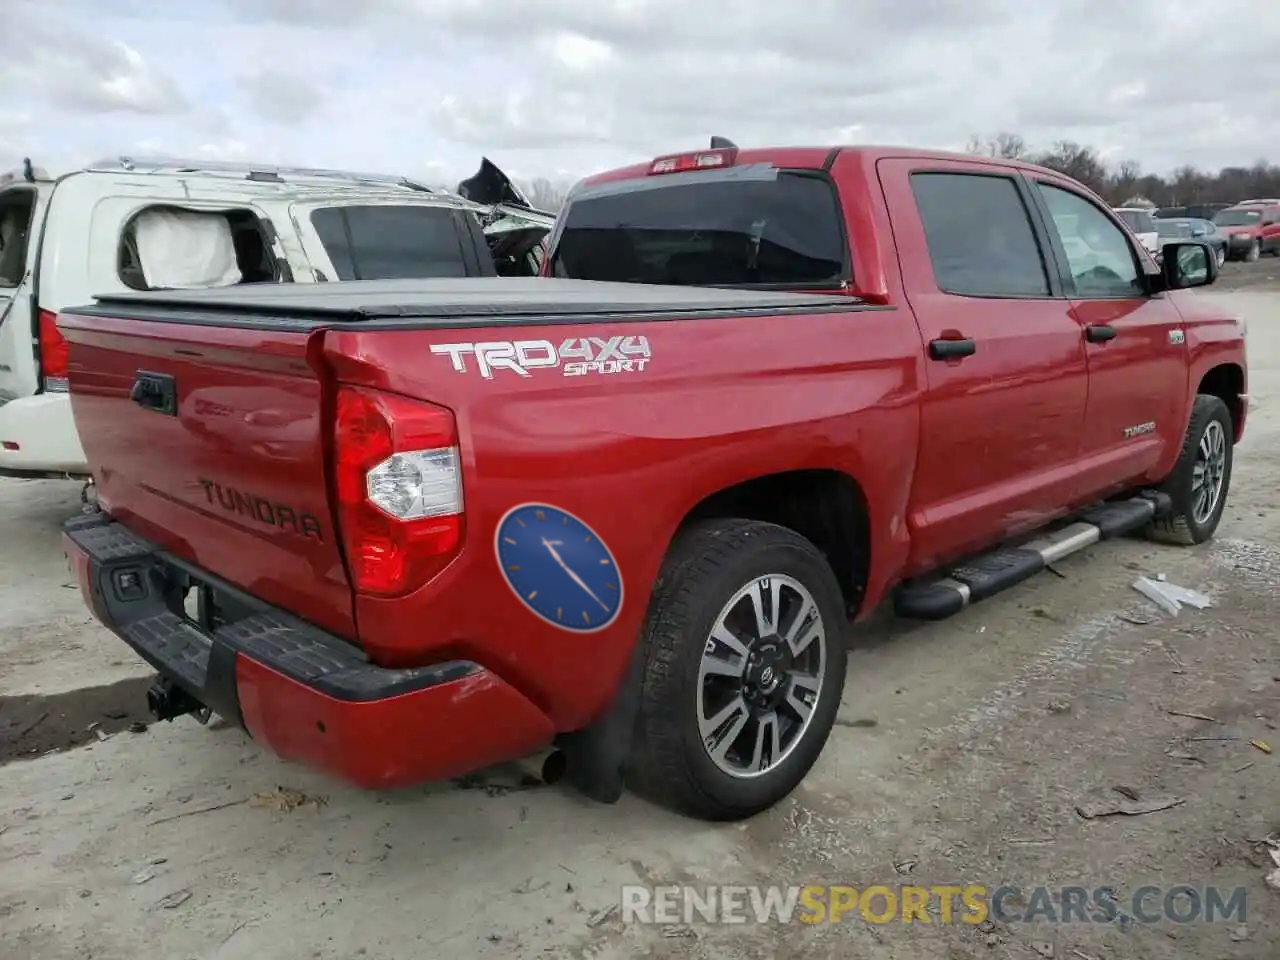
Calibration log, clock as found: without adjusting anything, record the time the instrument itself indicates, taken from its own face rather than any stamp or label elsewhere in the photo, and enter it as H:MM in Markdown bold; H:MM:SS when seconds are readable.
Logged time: **11:25**
